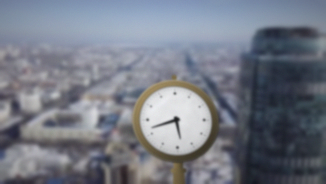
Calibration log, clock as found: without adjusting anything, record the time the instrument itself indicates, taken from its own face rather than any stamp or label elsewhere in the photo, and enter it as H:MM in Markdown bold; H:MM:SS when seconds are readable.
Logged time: **5:42**
